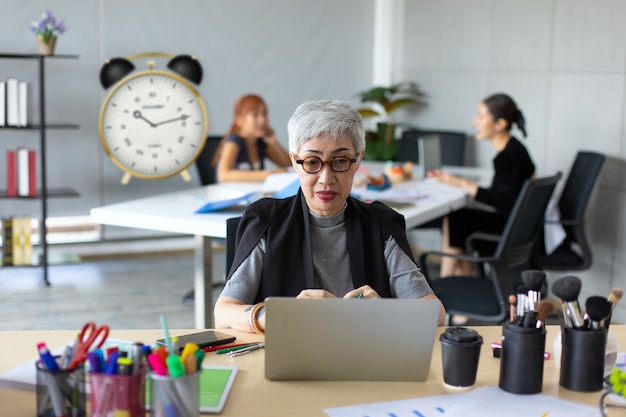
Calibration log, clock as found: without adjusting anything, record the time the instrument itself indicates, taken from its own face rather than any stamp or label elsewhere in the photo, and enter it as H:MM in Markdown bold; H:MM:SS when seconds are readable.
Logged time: **10:13**
